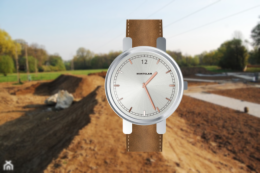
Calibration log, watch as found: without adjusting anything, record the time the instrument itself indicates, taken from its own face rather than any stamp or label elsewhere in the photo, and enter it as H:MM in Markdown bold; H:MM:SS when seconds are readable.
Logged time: **1:26**
